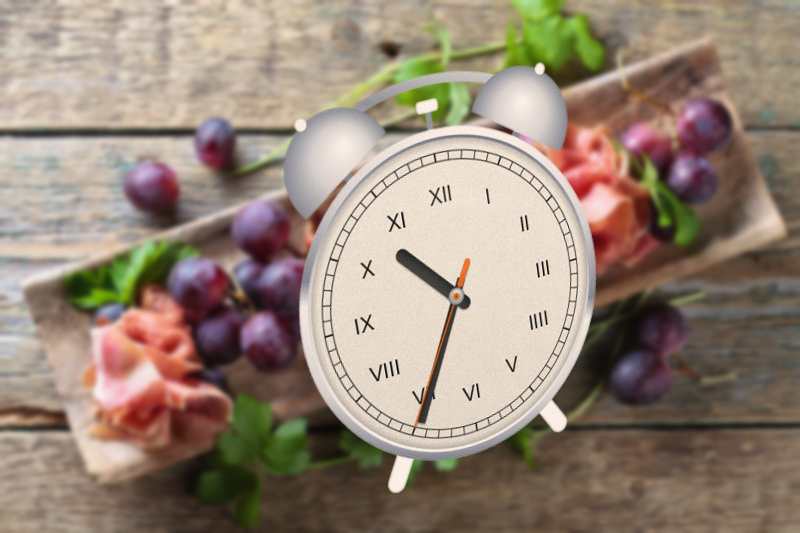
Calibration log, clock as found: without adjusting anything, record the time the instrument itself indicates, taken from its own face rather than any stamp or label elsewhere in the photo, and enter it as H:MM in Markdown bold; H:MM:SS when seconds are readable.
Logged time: **10:34:35**
